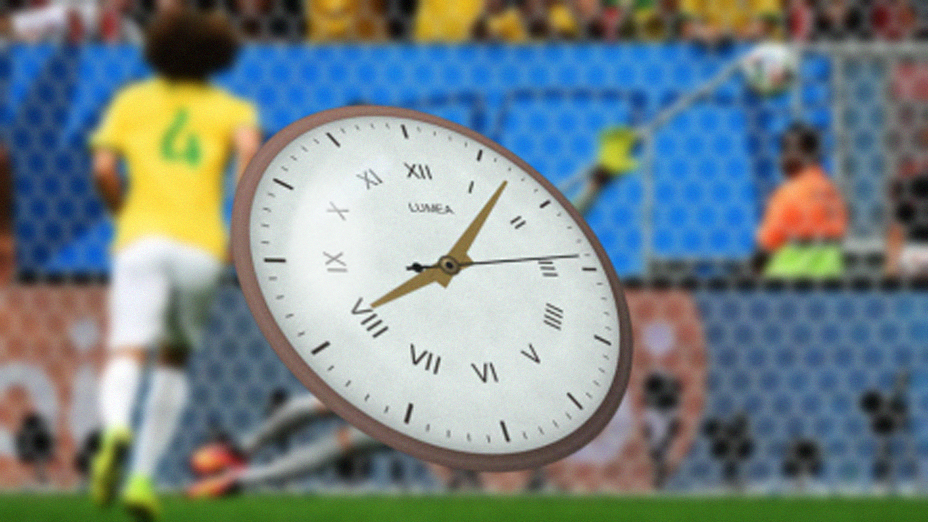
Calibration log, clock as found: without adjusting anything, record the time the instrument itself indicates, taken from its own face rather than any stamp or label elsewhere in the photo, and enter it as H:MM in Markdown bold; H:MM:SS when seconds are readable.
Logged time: **8:07:14**
